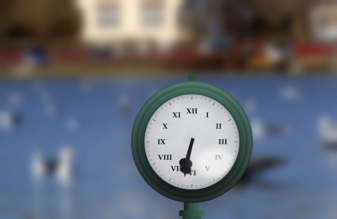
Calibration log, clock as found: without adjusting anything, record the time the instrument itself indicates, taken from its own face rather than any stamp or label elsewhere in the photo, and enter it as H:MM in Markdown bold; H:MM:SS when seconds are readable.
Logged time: **6:32**
